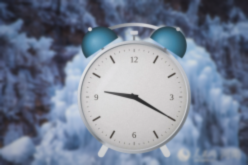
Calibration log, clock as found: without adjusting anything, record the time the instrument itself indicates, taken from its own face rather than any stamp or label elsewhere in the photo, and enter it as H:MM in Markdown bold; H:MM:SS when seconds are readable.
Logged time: **9:20**
